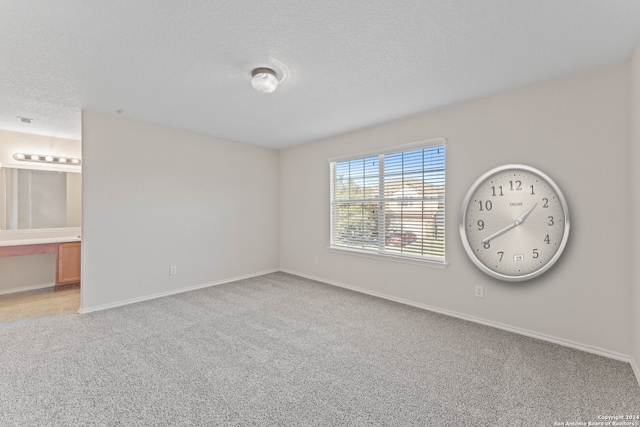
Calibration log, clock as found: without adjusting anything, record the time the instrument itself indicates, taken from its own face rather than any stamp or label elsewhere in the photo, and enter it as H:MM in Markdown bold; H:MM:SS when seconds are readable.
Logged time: **1:41**
